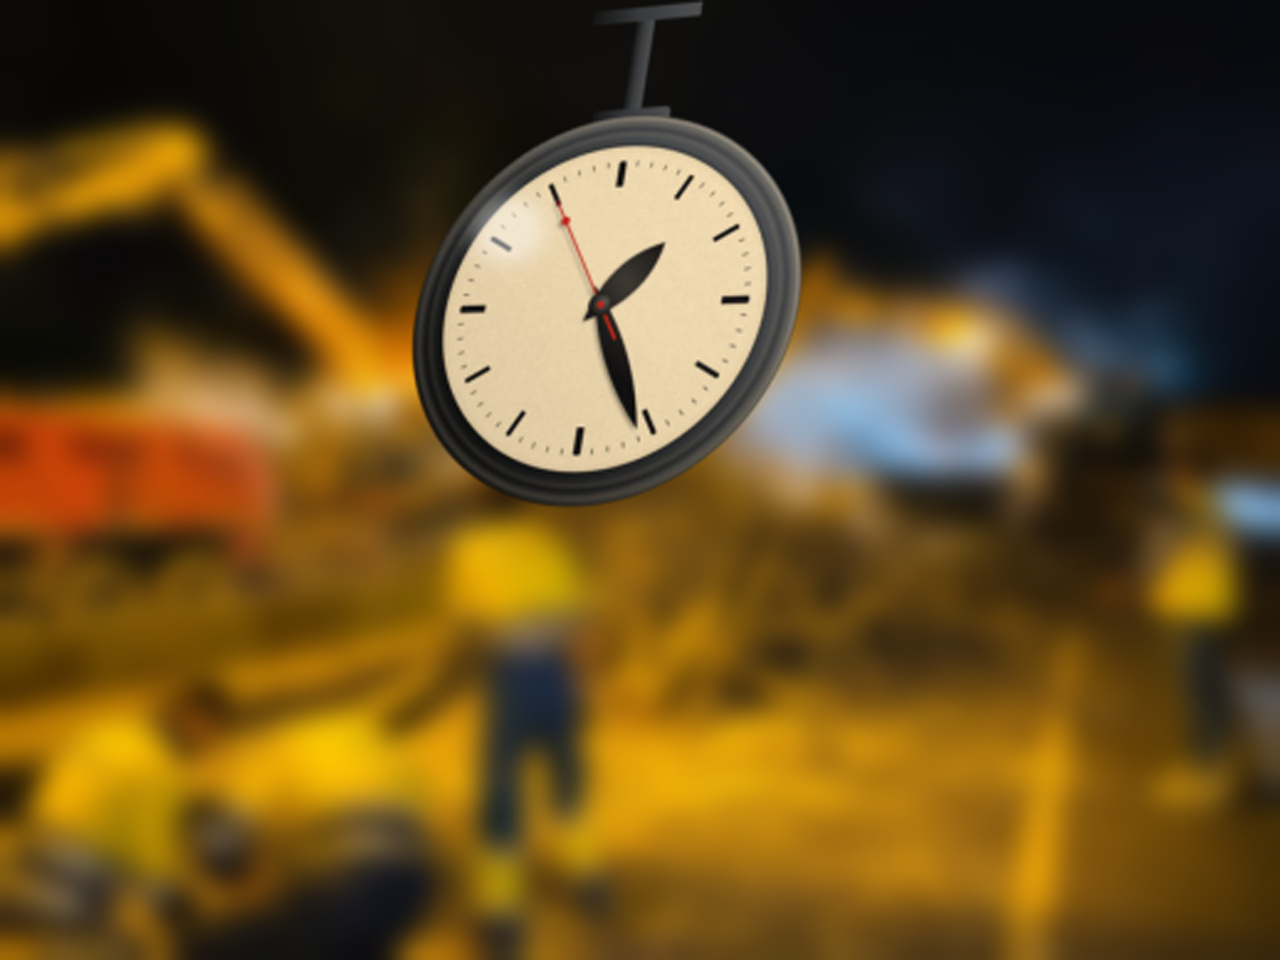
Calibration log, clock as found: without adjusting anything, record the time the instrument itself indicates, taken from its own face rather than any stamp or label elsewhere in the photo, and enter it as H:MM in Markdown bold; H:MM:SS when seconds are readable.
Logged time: **1:25:55**
